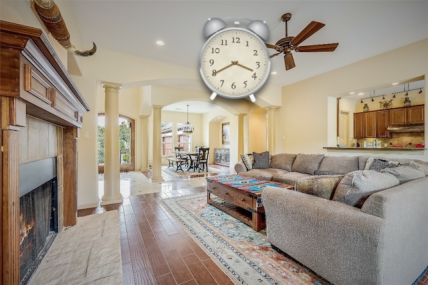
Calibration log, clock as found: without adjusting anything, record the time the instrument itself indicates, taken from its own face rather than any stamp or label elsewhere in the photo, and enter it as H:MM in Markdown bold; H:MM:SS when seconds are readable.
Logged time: **3:40**
